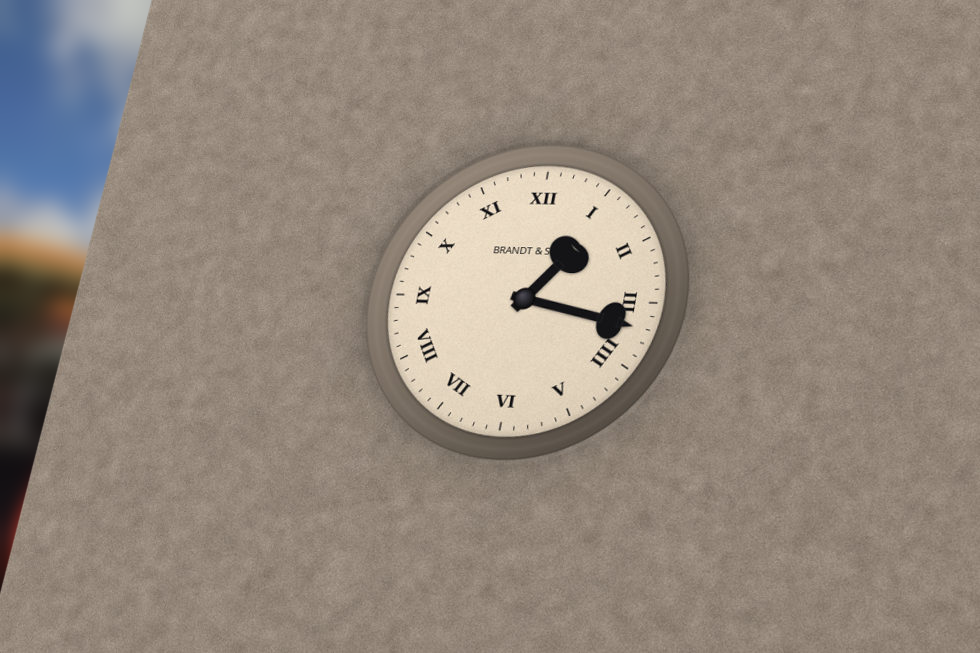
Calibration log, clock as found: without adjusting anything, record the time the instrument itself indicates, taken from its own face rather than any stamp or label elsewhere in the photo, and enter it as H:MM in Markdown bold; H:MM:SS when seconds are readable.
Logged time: **1:17**
